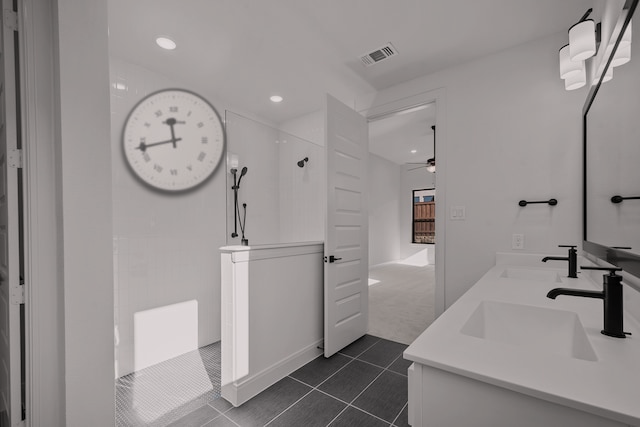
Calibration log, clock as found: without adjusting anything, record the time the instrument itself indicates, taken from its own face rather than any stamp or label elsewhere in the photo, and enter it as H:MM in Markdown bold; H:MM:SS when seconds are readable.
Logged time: **11:43**
